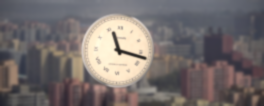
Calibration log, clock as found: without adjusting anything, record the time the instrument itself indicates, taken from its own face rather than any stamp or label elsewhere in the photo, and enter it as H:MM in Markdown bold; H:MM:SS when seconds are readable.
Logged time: **11:17**
